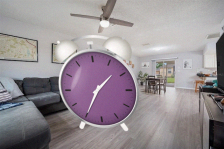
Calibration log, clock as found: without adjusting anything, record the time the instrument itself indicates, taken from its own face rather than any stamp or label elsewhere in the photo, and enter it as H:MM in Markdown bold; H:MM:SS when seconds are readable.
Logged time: **1:35**
